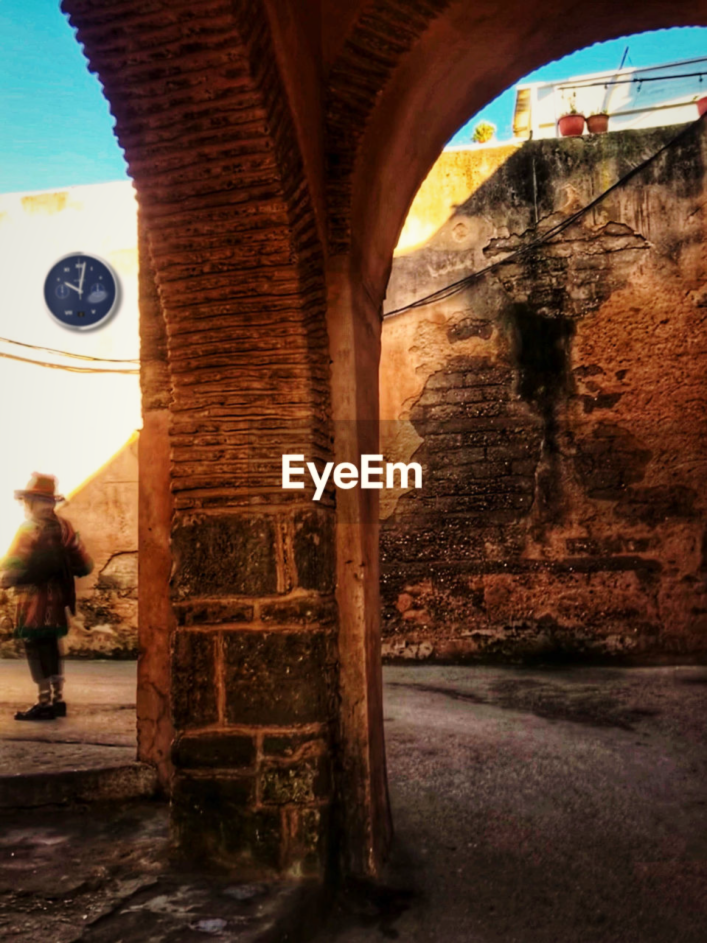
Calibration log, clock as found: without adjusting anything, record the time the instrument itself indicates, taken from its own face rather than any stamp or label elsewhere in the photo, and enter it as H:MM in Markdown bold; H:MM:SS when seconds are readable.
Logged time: **10:02**
